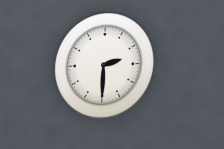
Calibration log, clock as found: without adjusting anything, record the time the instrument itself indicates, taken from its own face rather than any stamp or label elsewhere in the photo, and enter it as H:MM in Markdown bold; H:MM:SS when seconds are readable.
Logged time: **2:30**
